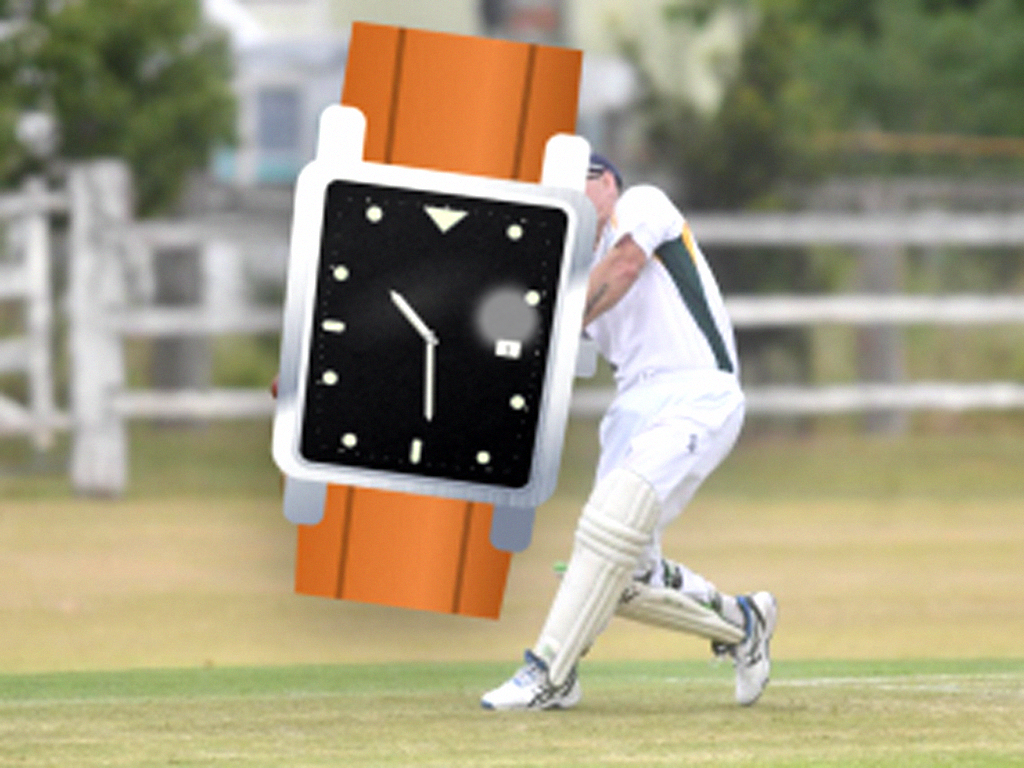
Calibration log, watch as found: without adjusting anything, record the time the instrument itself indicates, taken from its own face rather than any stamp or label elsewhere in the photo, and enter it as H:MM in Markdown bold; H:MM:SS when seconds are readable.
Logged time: **10:29**
